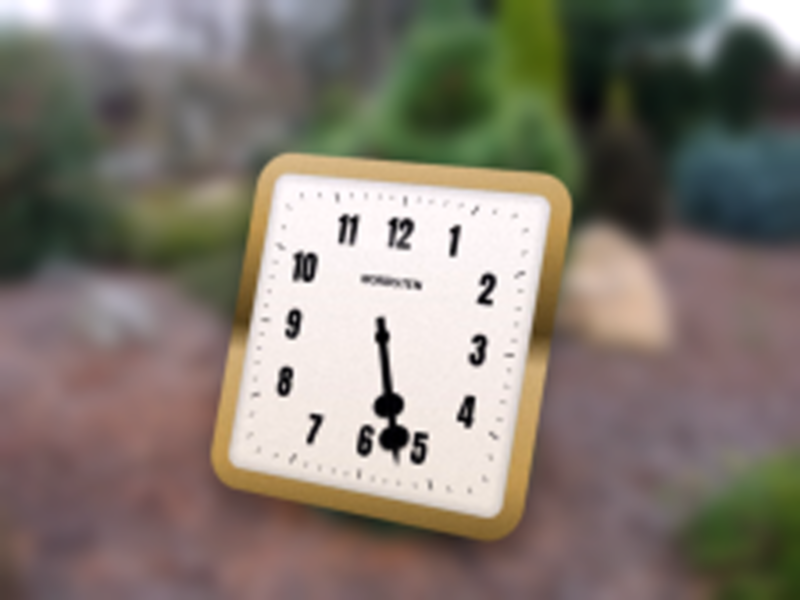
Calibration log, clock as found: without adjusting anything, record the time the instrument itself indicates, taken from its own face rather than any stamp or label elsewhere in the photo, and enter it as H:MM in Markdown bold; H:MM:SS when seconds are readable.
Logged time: **5:27**
